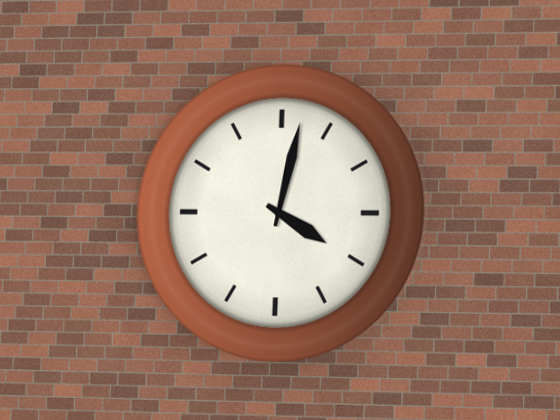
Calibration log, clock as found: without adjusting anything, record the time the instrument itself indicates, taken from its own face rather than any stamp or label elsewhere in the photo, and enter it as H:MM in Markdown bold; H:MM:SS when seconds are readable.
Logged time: **4:02**
